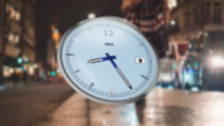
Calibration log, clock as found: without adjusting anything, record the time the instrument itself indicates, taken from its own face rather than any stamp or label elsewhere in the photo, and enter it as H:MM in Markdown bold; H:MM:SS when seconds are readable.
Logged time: **8:25**
